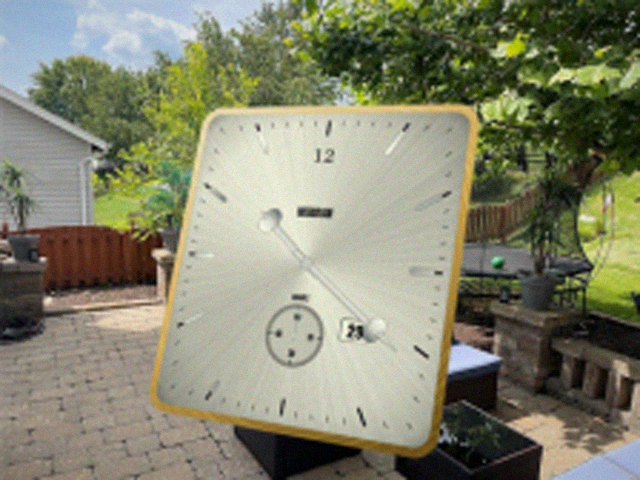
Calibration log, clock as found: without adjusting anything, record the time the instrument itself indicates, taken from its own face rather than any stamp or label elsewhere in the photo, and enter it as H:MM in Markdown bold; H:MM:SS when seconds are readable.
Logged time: **10:21**
